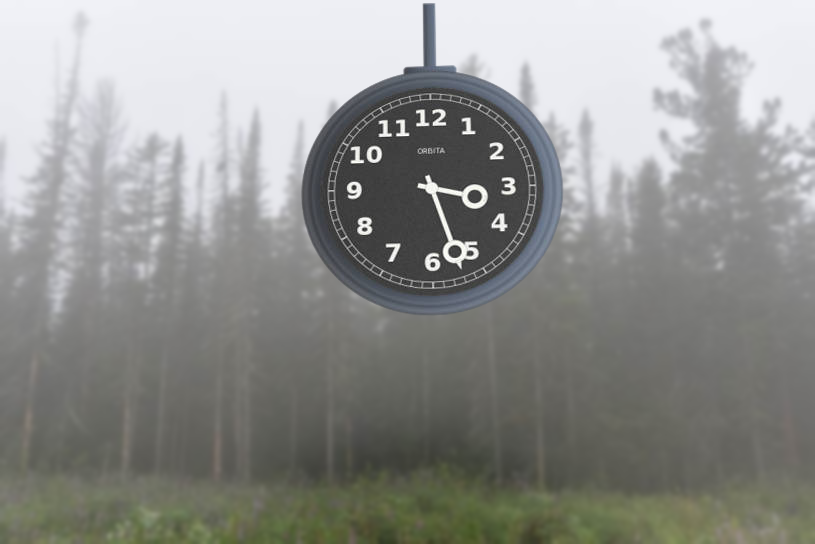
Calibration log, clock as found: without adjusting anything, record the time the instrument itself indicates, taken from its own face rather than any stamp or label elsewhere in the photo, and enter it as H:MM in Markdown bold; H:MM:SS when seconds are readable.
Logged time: **3:27**
